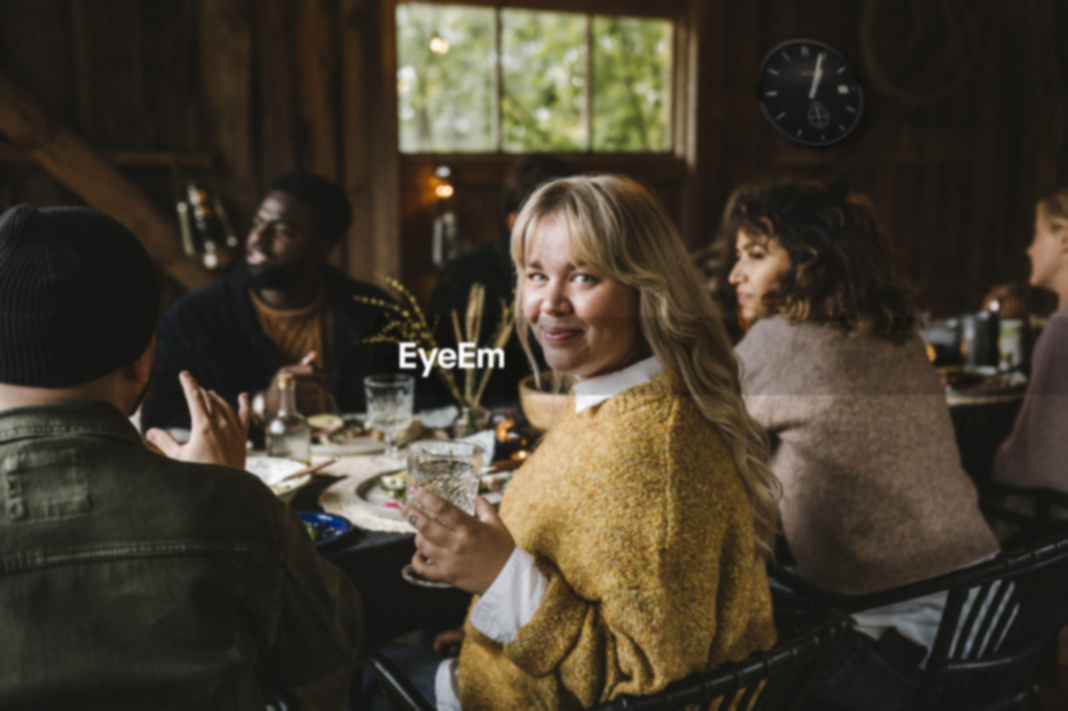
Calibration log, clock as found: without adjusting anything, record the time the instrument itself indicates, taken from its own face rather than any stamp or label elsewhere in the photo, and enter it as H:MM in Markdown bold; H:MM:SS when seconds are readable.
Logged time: **1:04**
